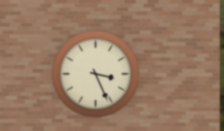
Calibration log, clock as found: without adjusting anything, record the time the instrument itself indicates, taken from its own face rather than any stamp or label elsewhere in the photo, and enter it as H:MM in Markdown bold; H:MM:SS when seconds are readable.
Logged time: **3:26**
